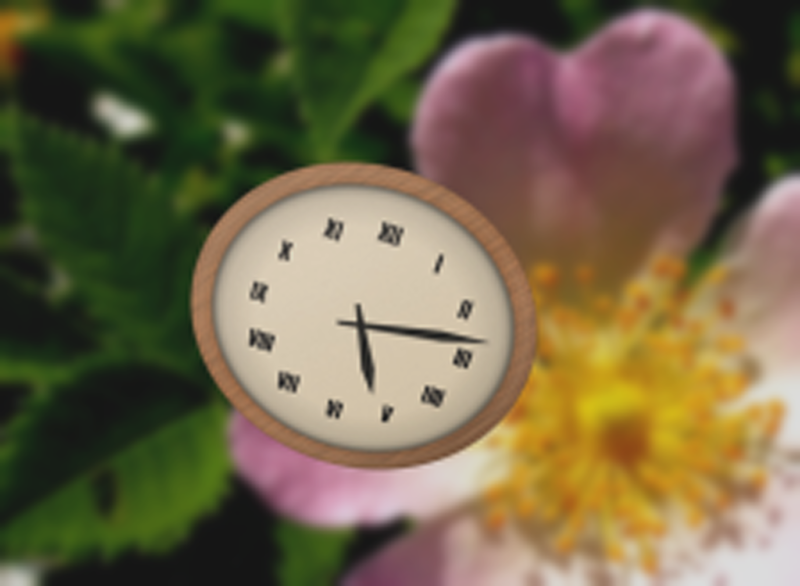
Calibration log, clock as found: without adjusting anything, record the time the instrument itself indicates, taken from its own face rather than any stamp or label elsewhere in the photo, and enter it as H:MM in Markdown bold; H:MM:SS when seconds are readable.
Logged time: **5:13**
